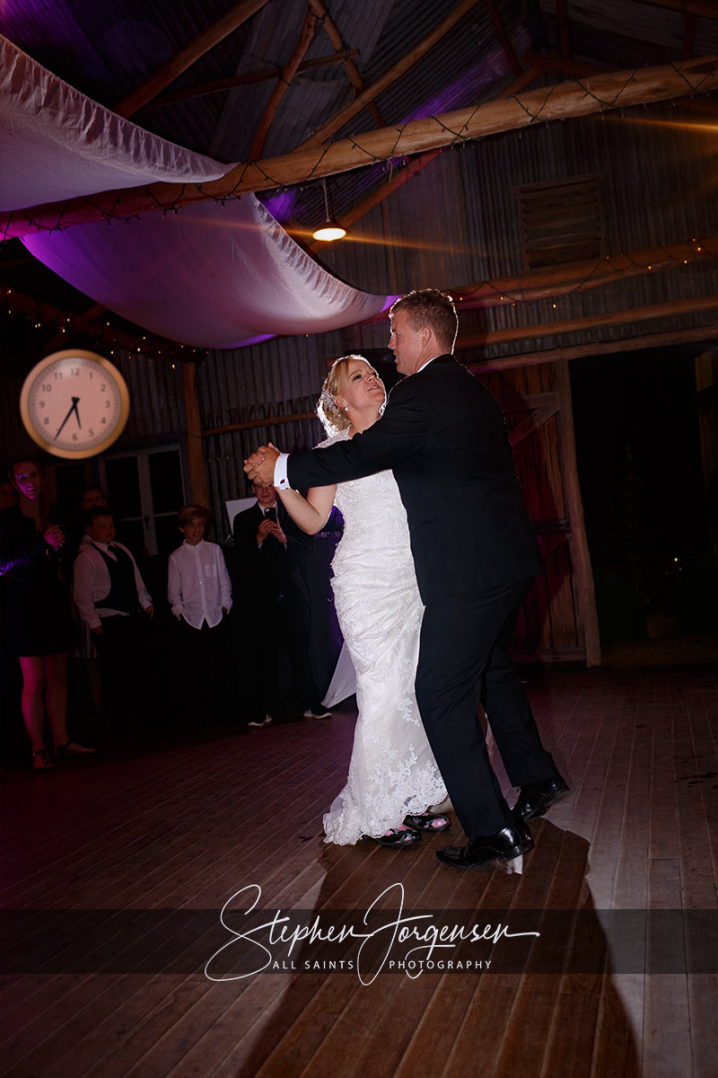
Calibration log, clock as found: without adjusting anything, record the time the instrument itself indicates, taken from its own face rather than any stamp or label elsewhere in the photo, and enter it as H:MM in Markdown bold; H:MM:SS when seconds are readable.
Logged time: **5:35**
